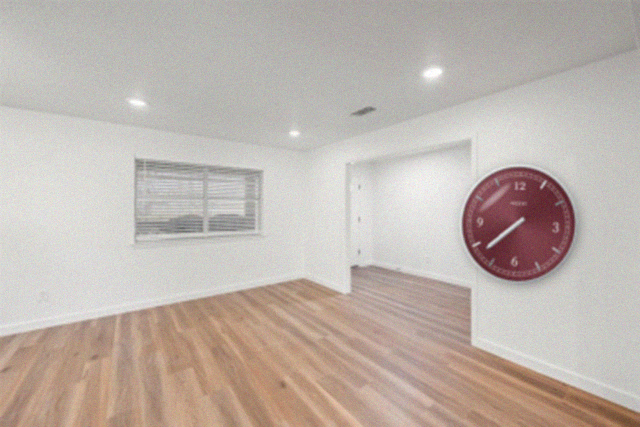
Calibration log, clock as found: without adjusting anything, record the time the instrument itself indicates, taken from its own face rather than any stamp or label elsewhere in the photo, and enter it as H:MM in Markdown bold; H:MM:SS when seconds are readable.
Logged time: **7:38**
